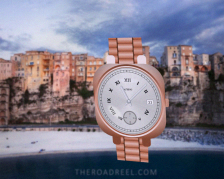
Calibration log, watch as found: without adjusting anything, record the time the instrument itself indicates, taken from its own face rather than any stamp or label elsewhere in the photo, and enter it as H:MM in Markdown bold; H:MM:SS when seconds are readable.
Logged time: **11:08**
